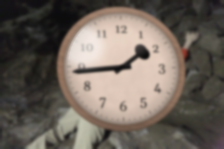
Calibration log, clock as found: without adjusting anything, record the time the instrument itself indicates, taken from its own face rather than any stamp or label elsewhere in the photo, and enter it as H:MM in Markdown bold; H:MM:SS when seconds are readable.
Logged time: **1:44**
